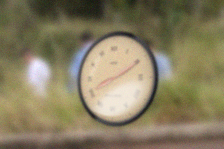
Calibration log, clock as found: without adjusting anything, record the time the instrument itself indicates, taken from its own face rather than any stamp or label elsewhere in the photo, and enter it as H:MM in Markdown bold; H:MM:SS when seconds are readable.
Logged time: **8:10**
